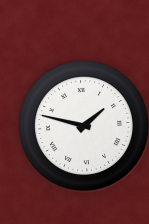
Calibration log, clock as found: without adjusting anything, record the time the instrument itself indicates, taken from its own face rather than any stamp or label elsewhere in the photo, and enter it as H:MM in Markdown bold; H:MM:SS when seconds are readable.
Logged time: **1:48**
